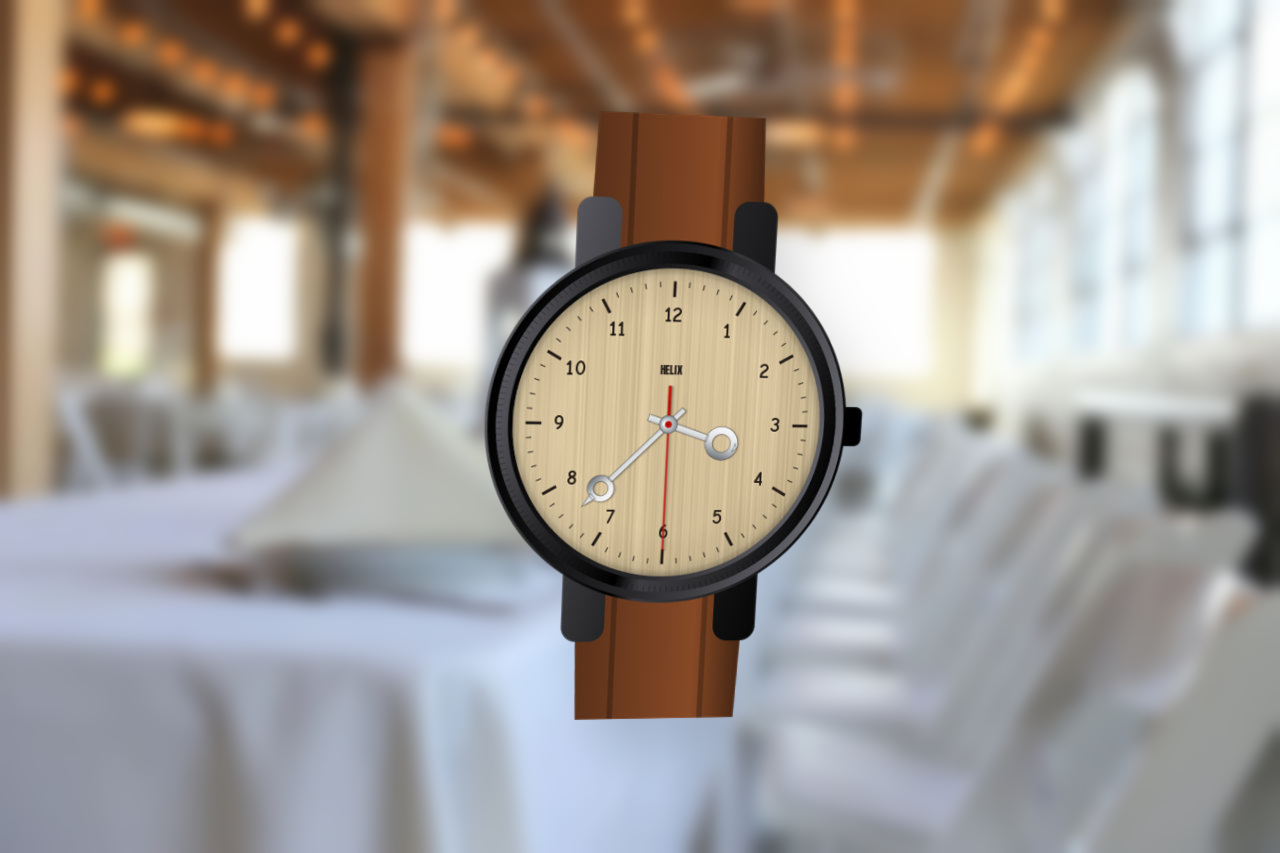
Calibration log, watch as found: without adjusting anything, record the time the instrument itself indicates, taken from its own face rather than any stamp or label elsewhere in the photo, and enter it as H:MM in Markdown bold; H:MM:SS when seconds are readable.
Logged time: **3:37:30**
